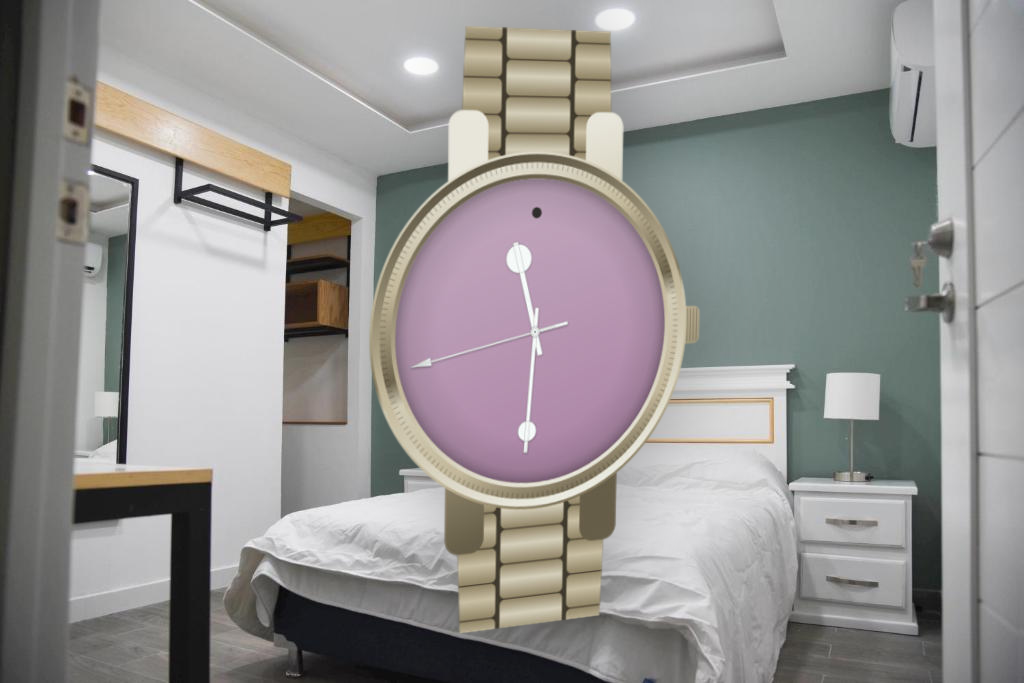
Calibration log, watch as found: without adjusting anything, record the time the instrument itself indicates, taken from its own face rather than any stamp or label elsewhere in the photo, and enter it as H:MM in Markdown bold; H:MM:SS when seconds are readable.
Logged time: **11:30:43**
